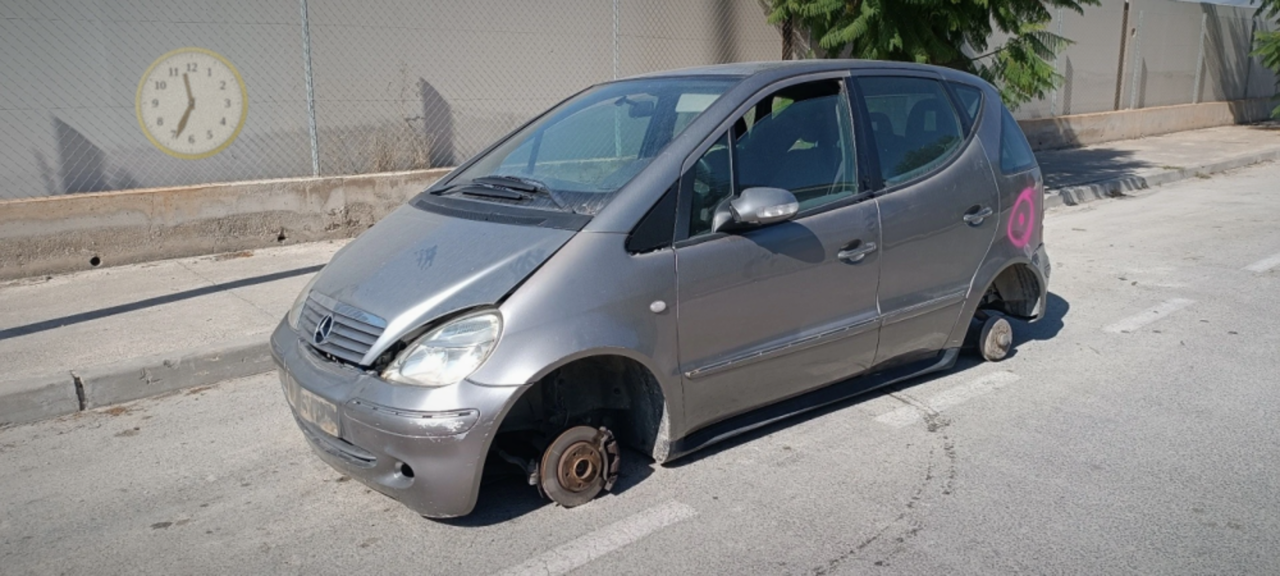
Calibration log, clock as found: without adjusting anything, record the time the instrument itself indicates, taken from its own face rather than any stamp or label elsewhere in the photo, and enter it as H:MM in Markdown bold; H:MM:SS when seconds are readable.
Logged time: **11:34**
